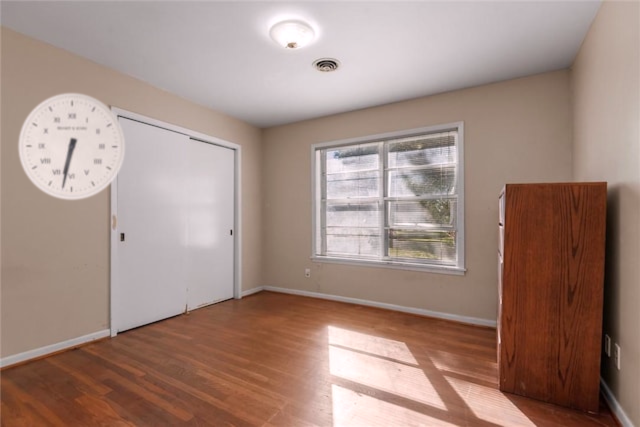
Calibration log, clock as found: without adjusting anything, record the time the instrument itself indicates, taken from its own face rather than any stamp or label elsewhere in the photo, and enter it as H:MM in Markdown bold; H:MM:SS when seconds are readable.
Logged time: **6:32**
